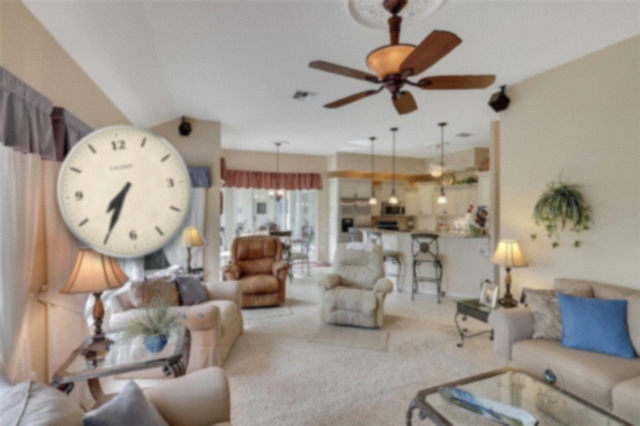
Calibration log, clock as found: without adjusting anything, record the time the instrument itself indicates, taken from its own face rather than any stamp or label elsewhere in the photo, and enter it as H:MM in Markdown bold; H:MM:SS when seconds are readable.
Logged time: **7:35**
